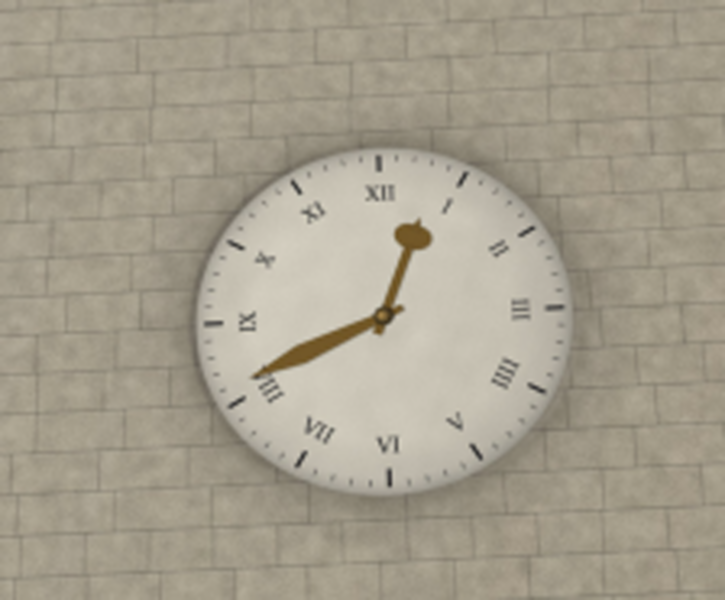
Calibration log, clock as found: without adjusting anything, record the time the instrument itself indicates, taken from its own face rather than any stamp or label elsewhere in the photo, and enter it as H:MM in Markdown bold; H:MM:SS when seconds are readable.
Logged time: **12:41**
